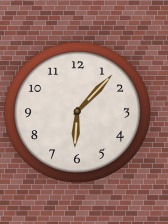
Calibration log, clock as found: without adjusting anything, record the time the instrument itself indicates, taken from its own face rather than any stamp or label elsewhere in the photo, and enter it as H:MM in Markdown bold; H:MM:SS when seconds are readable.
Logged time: **6:07**
